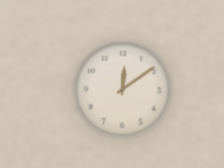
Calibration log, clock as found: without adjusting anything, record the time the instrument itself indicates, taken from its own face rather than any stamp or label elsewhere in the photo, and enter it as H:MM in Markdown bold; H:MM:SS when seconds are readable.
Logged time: **12:09**
